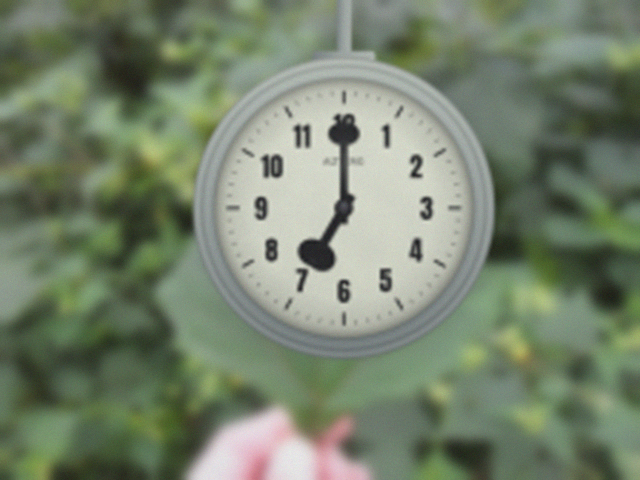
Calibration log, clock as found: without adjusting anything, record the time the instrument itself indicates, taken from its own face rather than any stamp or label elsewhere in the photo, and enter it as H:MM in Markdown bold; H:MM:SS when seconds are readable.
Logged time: **7:00**
